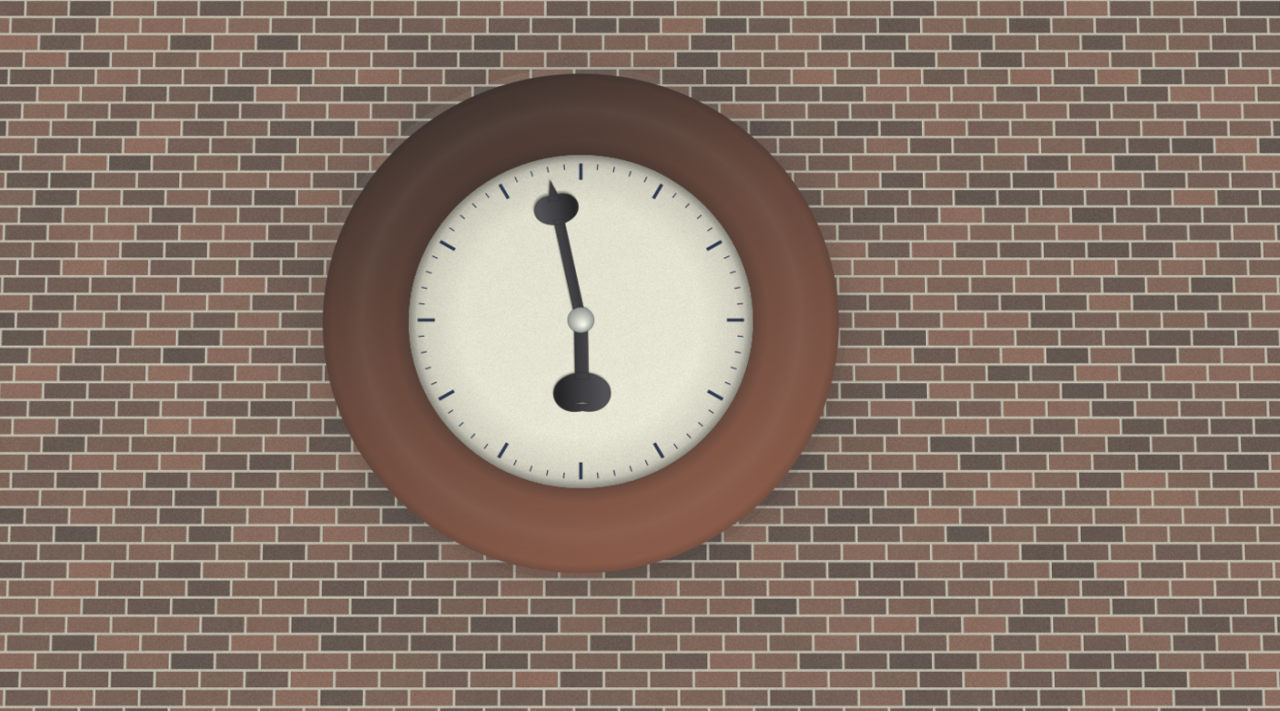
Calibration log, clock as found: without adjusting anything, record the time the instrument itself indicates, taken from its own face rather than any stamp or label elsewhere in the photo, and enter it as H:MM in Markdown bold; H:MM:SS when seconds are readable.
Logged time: **5:58**
